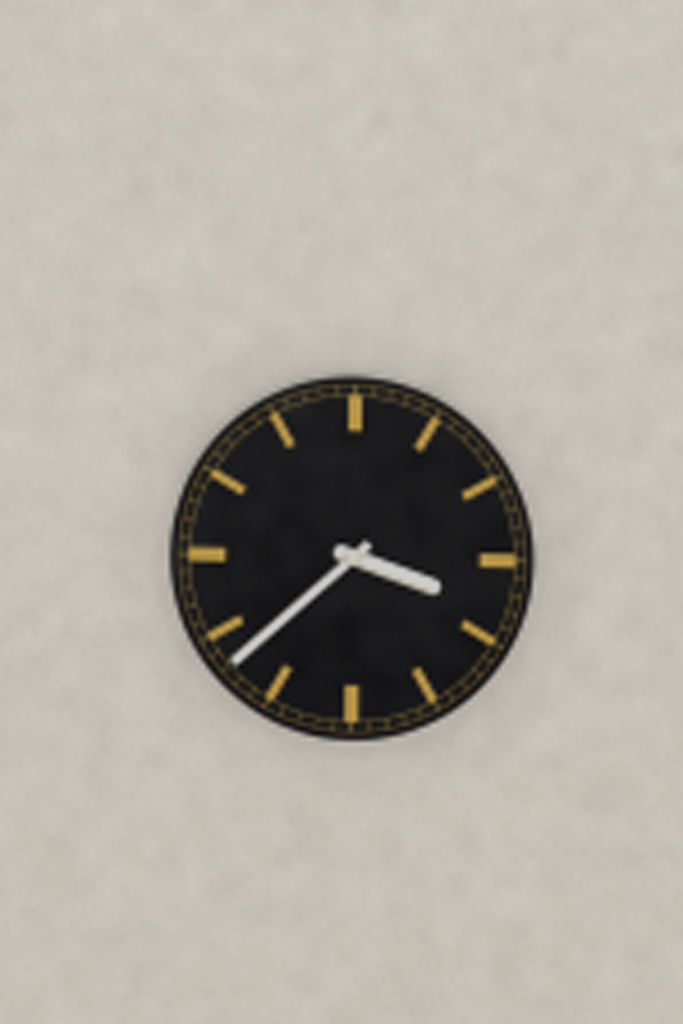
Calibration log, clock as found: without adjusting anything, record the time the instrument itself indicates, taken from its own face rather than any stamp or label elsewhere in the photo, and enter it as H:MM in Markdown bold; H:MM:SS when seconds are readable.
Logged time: **3:38**
